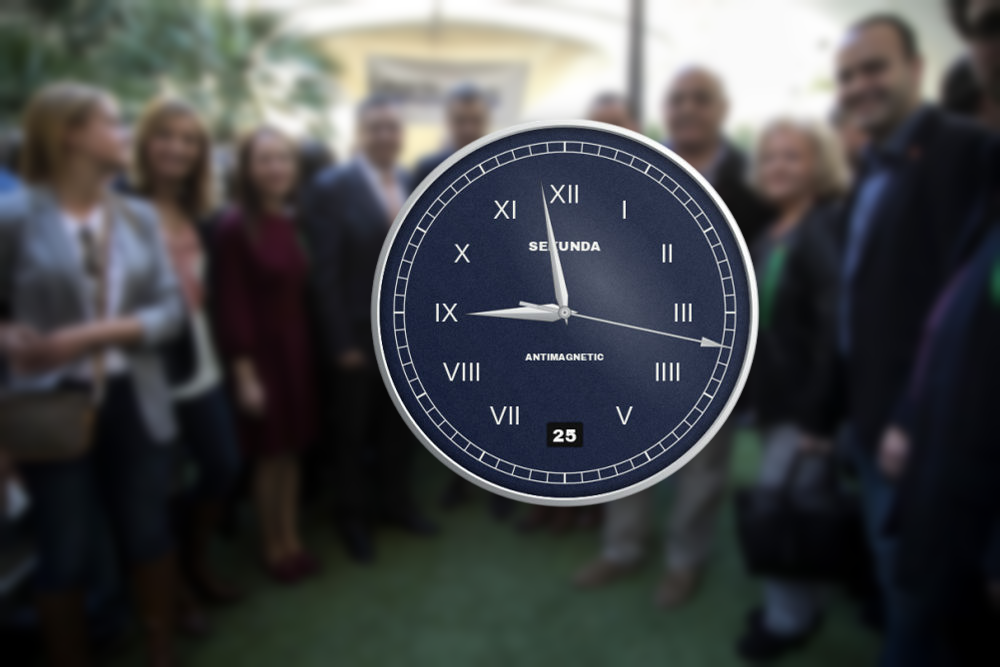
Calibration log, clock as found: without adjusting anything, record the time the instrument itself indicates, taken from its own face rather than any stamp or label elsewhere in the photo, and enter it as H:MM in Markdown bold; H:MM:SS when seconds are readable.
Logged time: **8:58:17**
